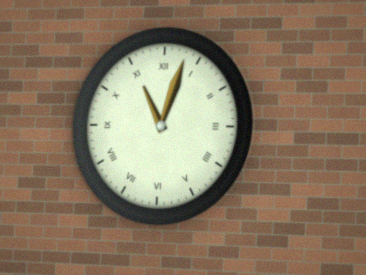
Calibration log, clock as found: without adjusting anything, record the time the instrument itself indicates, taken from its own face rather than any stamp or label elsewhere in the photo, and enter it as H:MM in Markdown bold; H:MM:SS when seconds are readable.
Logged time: **11:03**
